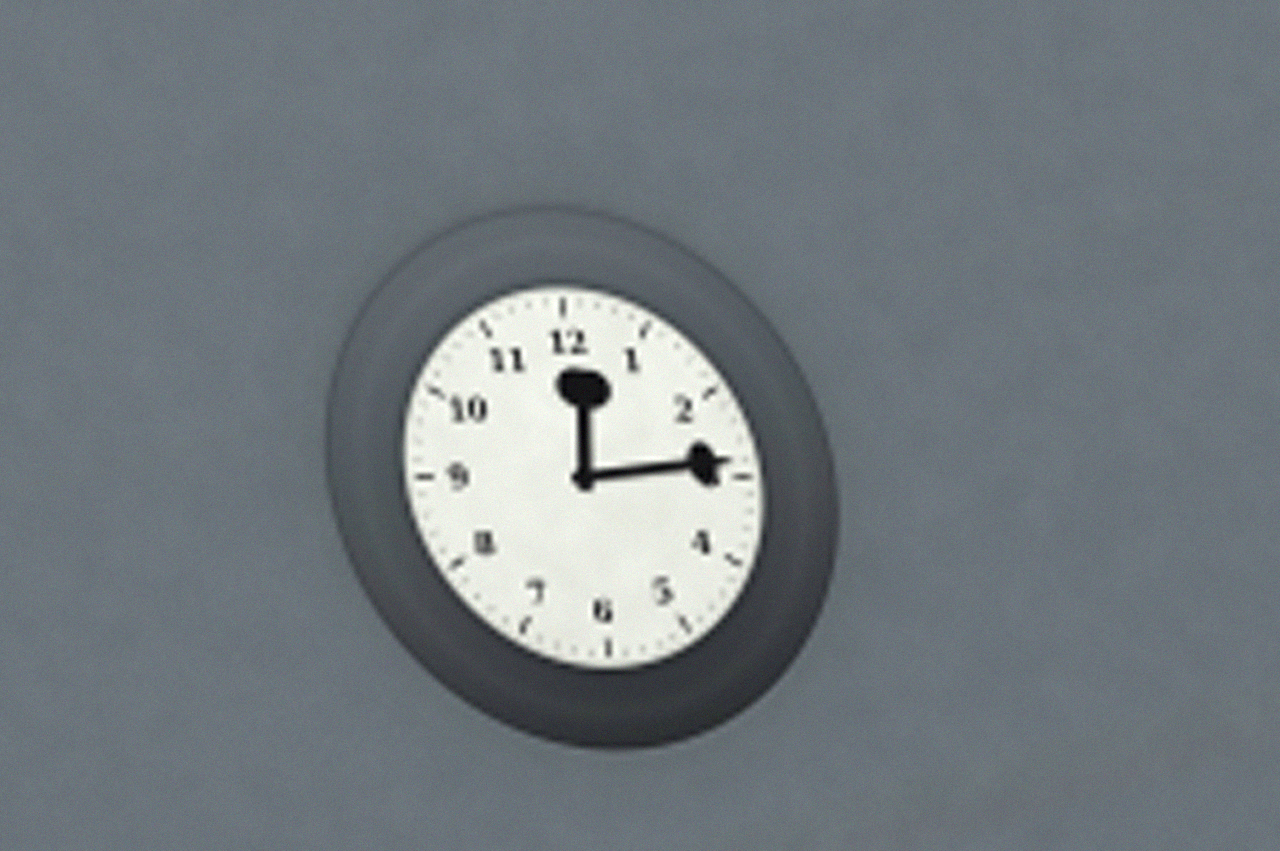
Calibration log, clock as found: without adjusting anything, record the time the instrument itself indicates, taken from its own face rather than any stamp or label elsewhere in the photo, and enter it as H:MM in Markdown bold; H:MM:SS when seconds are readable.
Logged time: **12:14**
